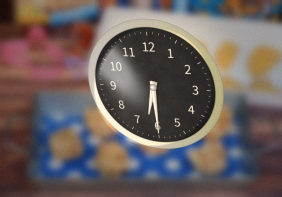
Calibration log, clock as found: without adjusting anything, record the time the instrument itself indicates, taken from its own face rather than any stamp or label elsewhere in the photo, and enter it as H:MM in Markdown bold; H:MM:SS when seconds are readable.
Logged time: **6:30**
